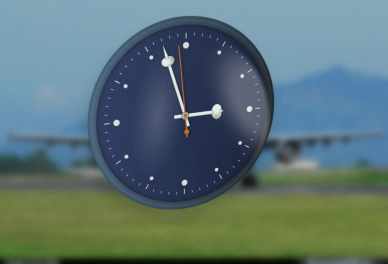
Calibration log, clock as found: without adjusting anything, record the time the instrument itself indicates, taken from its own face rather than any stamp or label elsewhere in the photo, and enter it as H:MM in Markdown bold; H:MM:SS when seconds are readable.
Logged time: **2:56:59**
